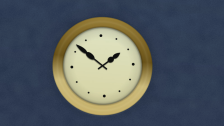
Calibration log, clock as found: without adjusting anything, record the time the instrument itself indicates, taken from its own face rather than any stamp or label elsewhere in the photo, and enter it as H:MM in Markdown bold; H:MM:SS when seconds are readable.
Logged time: **1:52**
